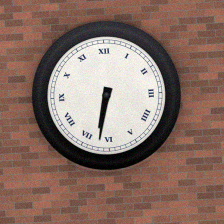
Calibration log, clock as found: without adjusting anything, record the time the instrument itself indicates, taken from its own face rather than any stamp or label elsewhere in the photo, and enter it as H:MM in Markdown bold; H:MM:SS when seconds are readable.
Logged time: **6:32**
